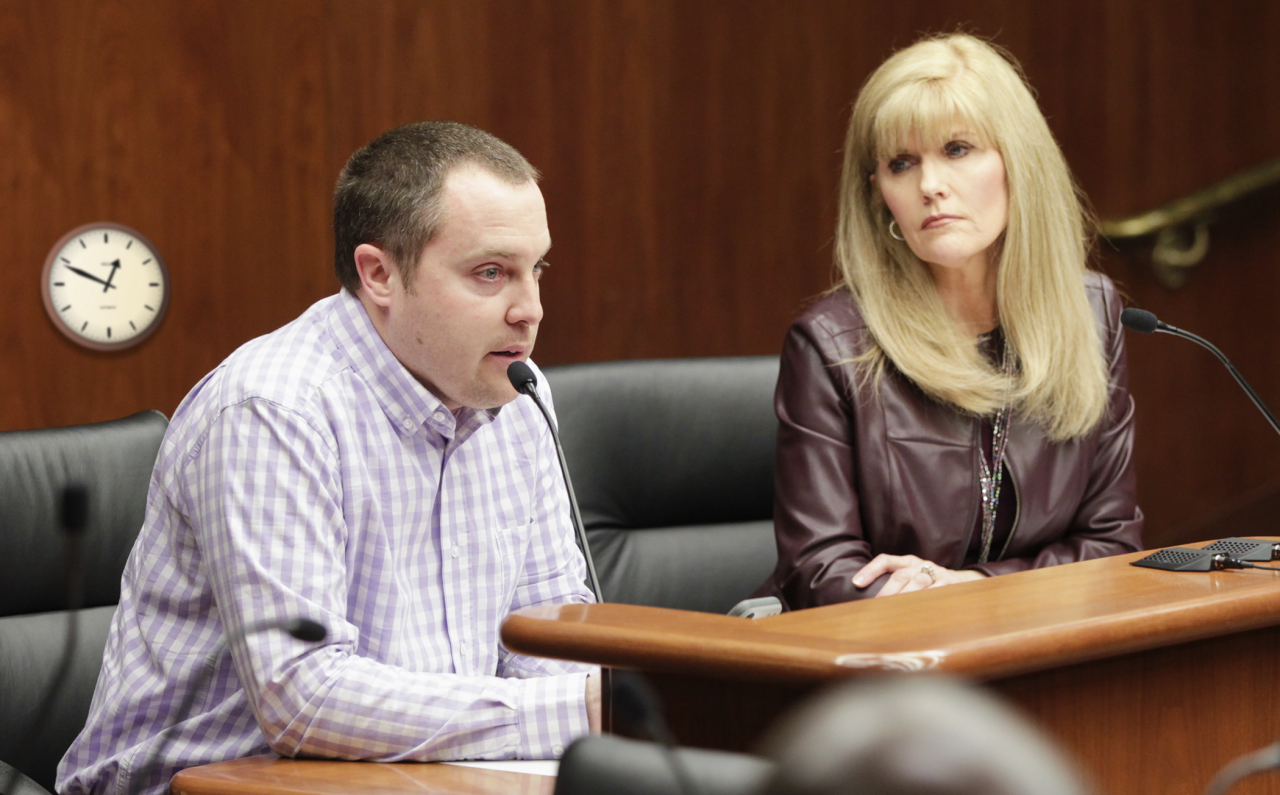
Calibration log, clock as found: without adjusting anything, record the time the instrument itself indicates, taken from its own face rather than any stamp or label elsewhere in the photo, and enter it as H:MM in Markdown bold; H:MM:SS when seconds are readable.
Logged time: **12:49**
